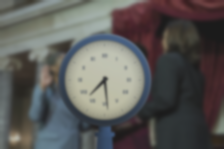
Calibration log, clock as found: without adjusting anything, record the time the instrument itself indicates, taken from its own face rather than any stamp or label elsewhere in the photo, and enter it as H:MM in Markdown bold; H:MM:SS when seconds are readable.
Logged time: **7:29**
